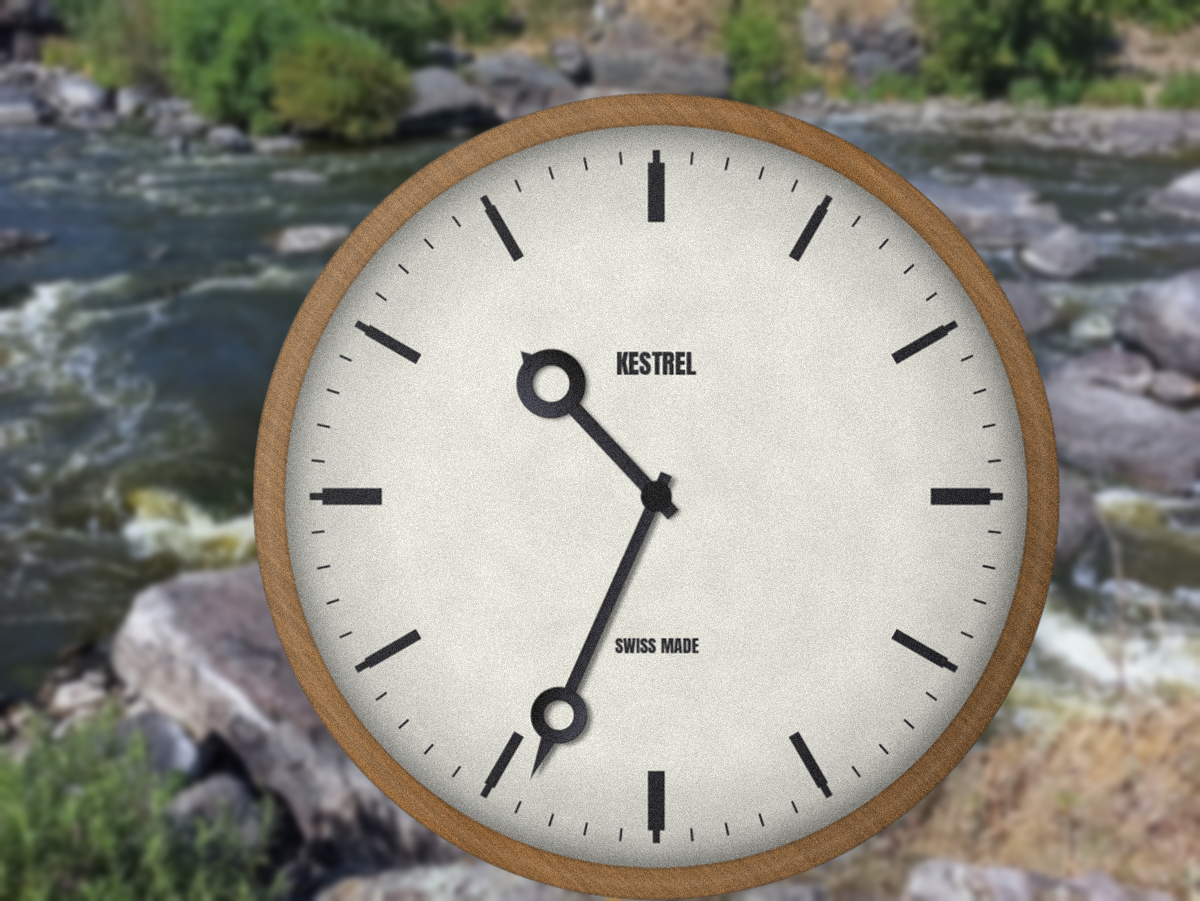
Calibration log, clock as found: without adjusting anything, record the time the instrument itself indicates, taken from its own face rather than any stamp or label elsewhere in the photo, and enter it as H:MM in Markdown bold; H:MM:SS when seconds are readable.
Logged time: **10:34**
